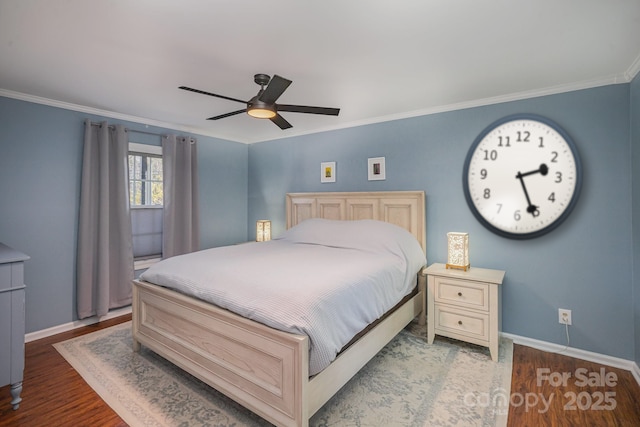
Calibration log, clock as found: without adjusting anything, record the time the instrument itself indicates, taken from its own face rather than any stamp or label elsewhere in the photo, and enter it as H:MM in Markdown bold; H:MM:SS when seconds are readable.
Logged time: **2:26**
